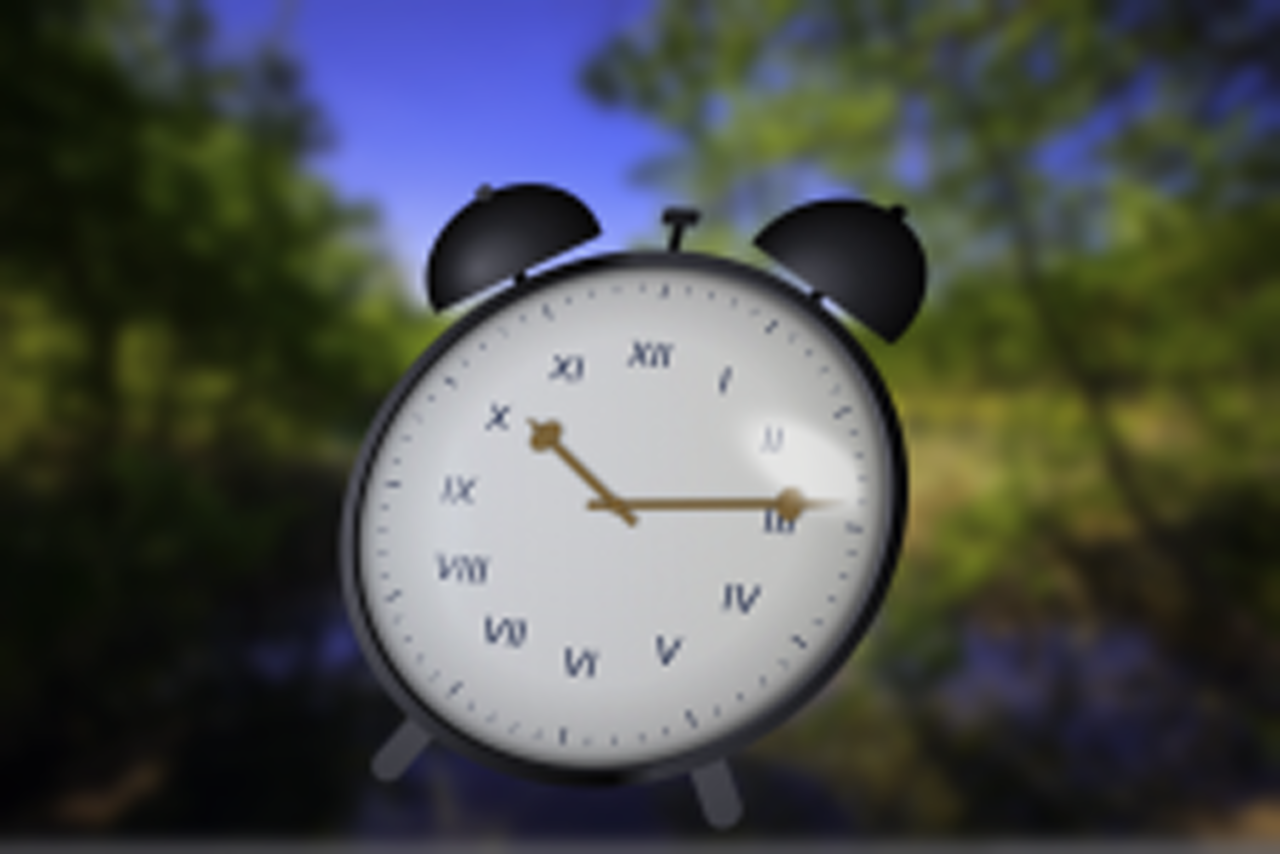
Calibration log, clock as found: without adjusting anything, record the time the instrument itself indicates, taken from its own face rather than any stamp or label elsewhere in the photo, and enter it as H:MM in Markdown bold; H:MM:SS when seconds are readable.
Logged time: **10:14**
